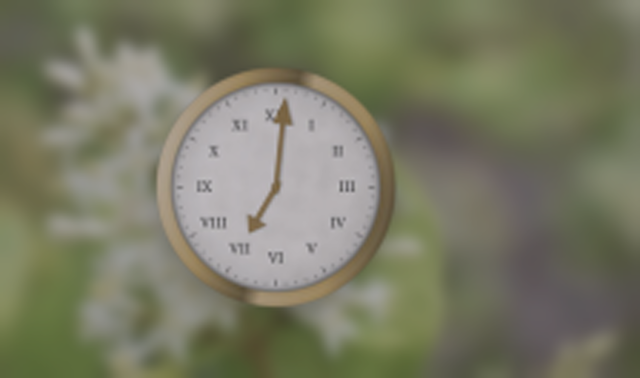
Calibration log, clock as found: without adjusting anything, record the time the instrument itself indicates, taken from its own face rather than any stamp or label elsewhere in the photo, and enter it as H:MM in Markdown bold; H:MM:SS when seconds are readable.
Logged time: **7:01**
